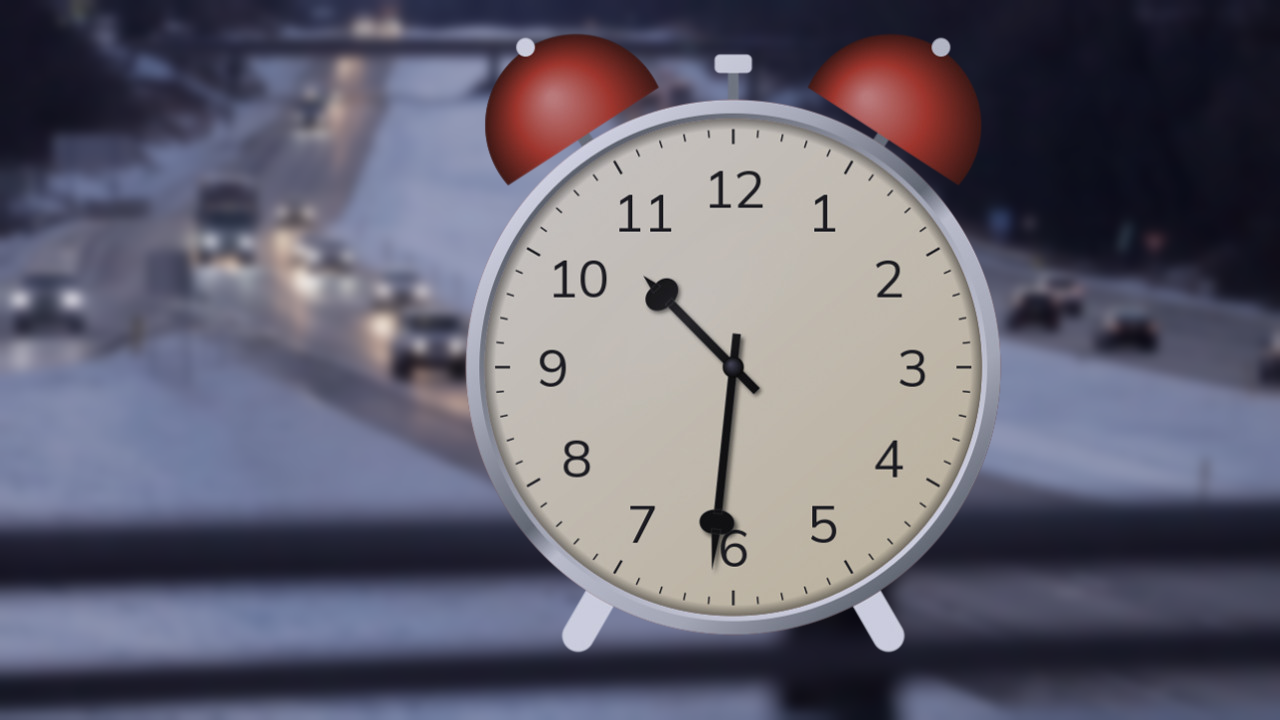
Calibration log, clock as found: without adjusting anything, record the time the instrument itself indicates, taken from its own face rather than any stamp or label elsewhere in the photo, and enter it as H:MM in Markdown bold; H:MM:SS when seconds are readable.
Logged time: **10:31**
